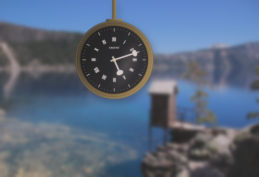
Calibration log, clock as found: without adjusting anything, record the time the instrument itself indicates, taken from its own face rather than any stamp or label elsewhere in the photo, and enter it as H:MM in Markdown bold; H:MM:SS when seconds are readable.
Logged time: **5:12**
